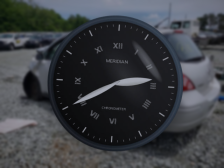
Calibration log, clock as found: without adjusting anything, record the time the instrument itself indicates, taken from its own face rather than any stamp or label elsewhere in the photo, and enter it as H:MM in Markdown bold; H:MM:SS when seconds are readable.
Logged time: **2:40**
